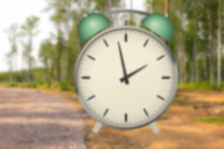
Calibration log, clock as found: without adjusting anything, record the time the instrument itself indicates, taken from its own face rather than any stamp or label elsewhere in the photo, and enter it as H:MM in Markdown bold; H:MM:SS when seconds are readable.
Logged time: **1:58**
